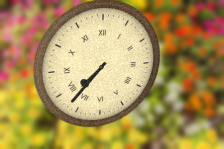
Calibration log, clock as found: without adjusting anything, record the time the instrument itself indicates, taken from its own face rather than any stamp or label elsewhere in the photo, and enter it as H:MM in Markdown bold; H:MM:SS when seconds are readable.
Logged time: **7:37**
